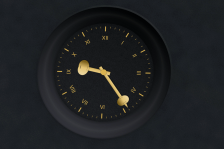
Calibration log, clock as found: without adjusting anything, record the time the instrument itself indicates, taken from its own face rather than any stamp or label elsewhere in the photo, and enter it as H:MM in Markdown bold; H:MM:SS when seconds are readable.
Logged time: **9:24**
